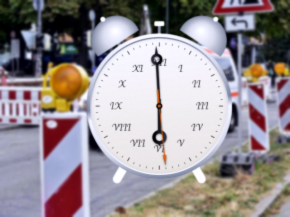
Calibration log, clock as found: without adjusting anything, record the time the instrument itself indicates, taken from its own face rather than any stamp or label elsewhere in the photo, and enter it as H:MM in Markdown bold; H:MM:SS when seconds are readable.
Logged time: **5:59:29**
